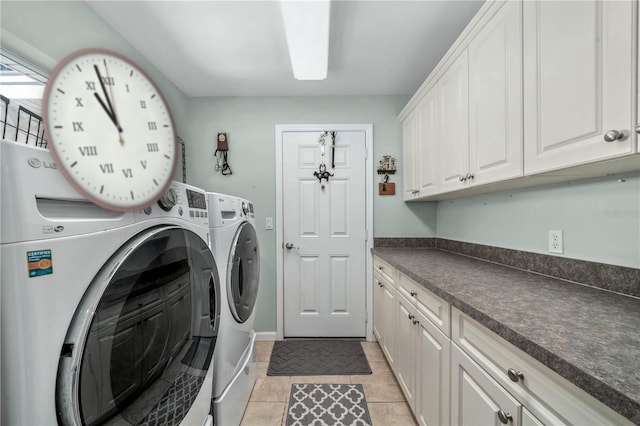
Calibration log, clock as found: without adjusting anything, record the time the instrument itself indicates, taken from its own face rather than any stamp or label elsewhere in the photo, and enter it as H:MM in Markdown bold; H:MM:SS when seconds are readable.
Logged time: **10:58:00**
